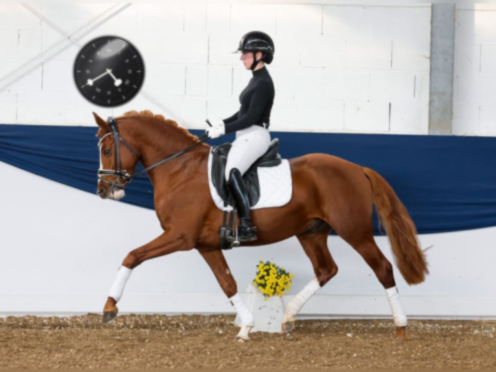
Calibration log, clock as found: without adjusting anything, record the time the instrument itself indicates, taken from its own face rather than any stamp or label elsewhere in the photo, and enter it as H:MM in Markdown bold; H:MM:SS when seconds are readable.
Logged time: **4:40**
